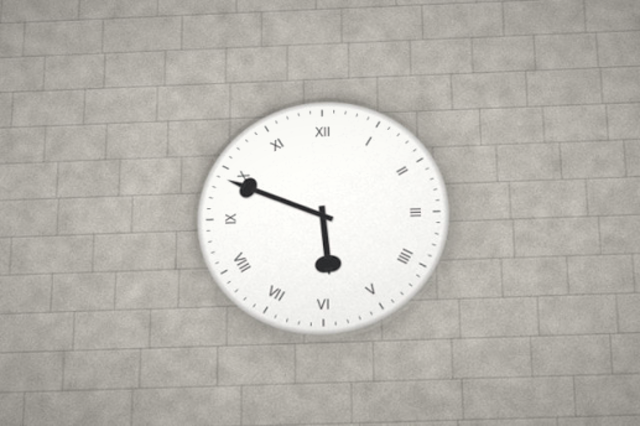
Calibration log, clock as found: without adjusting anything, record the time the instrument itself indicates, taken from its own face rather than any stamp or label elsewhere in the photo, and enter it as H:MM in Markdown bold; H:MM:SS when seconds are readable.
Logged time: **5:49**
